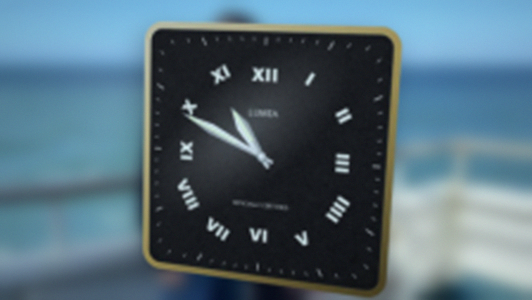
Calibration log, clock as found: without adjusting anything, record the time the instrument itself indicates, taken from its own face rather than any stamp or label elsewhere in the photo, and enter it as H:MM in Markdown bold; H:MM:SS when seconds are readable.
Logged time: **10:49**
